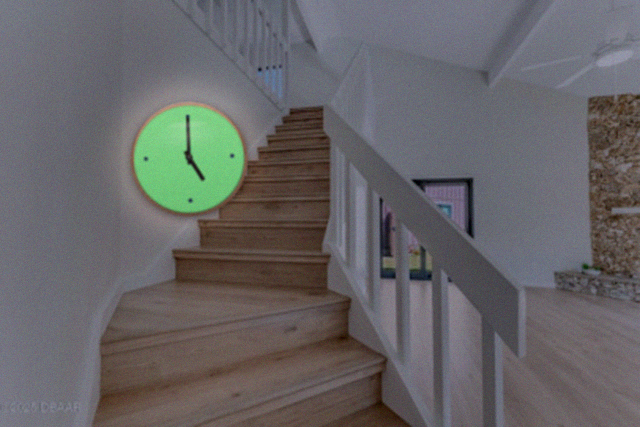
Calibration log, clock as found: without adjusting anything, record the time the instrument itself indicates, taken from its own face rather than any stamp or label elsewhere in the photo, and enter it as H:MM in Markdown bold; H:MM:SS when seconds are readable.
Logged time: **5:00**
